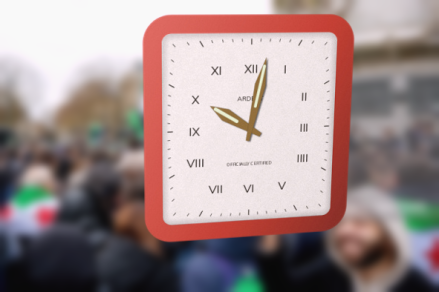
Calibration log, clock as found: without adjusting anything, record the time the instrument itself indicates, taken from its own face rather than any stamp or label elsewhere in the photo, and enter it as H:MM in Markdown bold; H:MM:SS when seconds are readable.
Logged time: **10:02**
